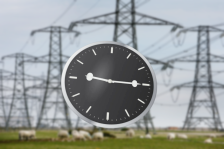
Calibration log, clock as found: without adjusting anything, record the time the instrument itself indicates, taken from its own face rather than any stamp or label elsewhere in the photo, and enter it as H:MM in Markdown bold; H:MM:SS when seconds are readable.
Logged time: **9:15**
